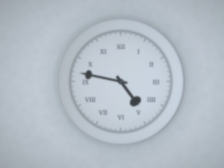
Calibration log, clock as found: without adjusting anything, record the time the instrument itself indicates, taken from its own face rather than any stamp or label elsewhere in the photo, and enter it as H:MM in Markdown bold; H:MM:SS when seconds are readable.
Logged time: **4:47**
